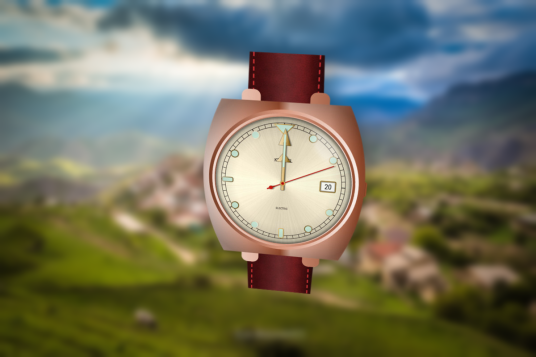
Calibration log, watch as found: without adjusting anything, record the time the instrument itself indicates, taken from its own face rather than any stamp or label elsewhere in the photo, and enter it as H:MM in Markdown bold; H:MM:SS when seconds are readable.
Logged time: **12:00:11**
